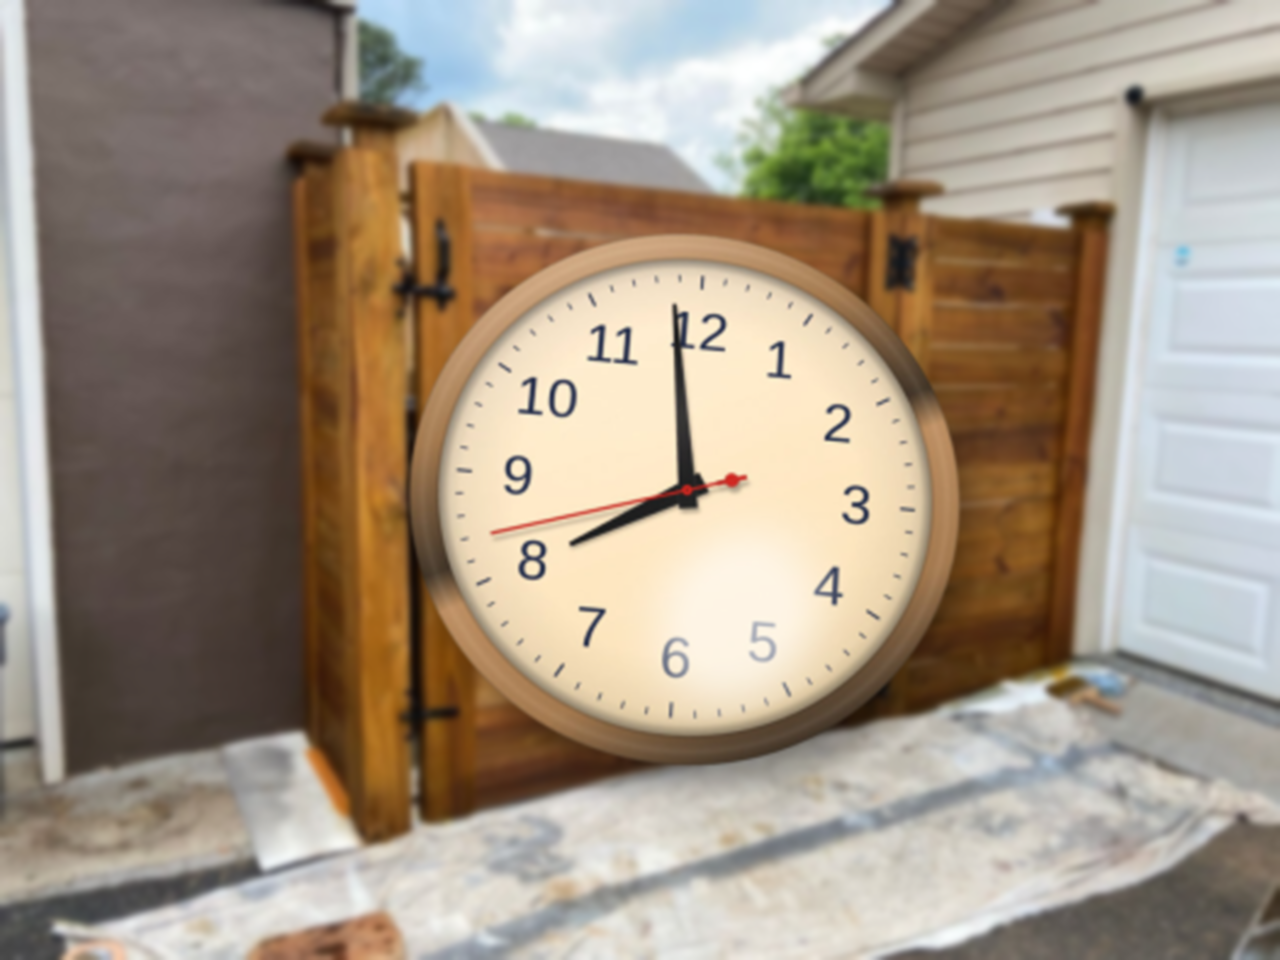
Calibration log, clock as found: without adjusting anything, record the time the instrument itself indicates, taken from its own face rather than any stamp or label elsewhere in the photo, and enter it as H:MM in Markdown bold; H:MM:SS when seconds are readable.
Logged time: **7:58:42**
